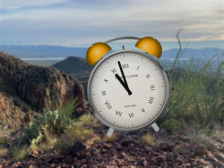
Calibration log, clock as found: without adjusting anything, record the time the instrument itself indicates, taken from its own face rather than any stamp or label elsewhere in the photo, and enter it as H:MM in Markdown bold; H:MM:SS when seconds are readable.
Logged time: **10:58**
